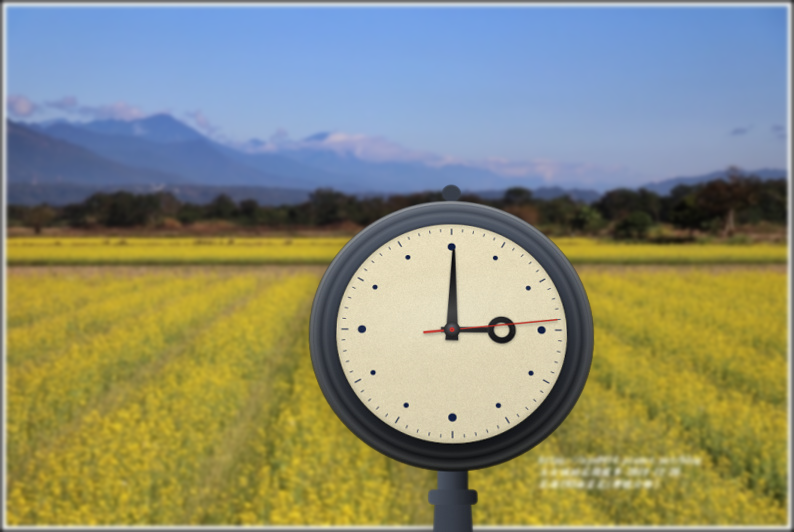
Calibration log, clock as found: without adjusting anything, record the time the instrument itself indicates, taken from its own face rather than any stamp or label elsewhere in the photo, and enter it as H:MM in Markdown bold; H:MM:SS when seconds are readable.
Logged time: **3:00:14**
